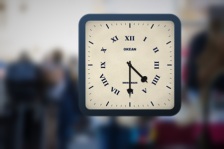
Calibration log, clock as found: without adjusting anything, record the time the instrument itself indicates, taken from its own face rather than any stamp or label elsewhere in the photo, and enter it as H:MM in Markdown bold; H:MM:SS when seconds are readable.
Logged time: **4:30**
